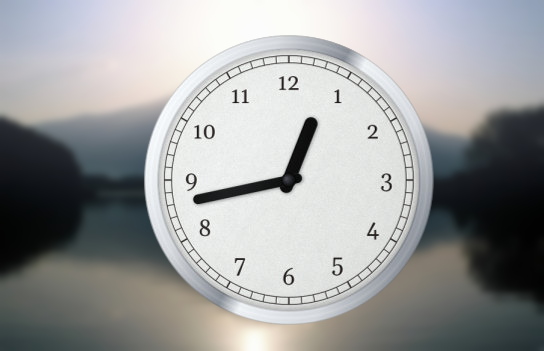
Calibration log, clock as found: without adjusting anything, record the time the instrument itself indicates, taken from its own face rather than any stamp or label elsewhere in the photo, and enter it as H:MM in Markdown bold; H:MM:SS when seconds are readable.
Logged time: **12:43**
